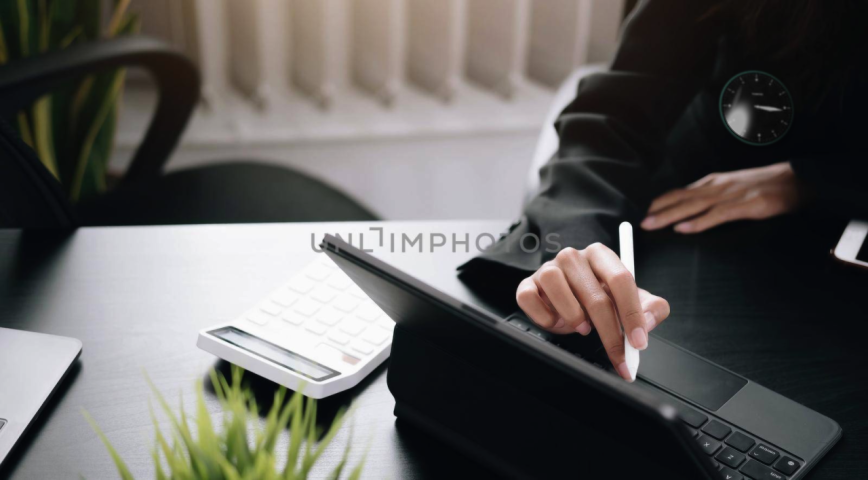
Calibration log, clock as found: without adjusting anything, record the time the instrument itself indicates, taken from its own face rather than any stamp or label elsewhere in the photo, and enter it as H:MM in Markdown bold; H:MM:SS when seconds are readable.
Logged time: **3:16**
